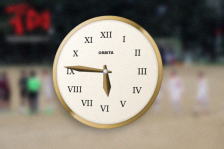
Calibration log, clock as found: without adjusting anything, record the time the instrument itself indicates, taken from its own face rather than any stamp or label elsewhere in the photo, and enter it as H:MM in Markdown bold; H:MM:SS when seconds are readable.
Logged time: **5:46**
